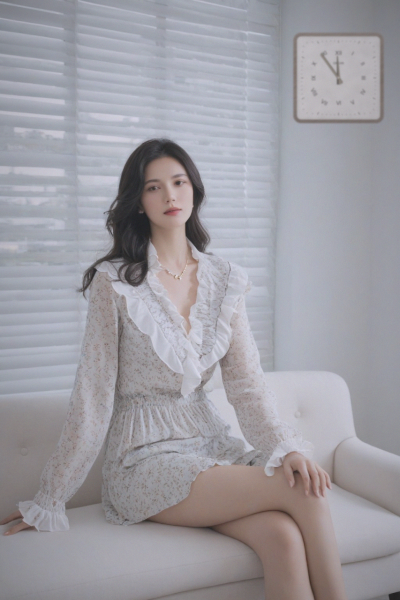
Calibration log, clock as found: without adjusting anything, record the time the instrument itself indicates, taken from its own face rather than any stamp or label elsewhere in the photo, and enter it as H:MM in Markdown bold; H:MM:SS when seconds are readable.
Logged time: **11:54**
